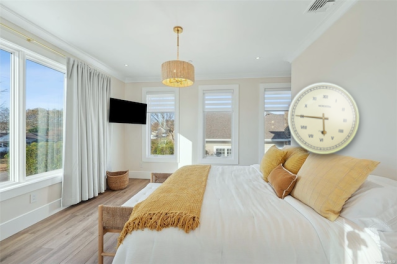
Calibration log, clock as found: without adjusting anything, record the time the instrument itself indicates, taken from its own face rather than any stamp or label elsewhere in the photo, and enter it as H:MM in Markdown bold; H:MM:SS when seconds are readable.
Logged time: **5:45**
